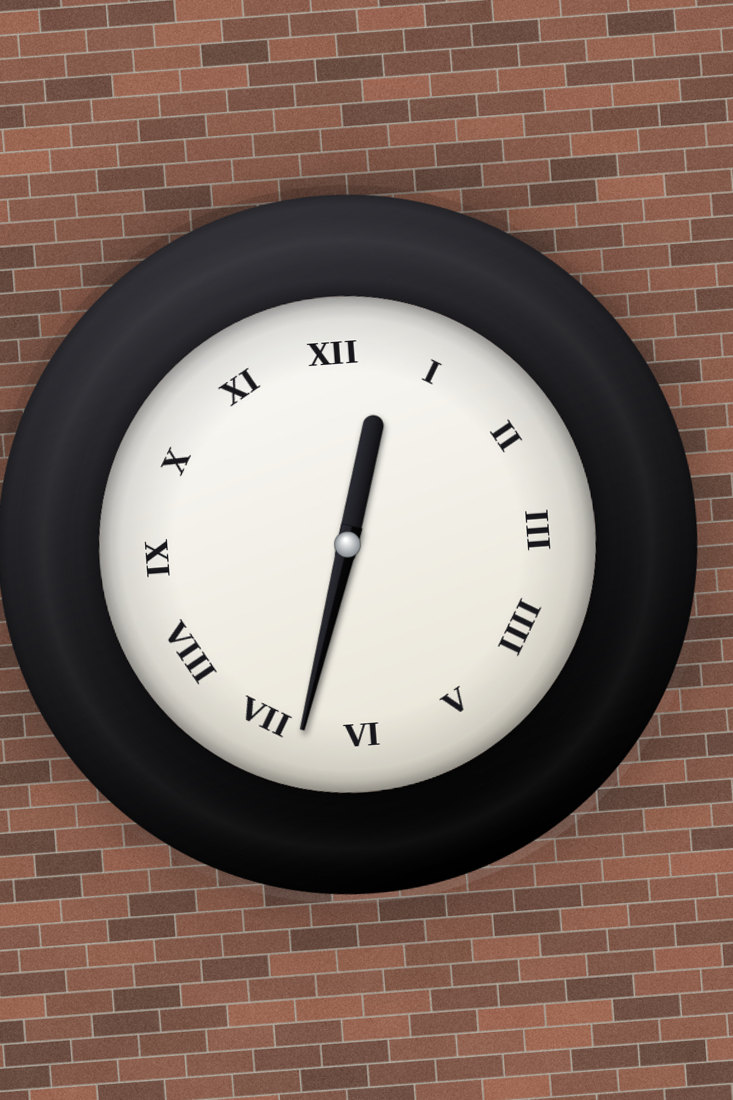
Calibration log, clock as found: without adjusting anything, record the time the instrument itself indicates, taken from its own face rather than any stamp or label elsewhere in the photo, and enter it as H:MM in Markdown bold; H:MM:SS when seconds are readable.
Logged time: **12:33**
